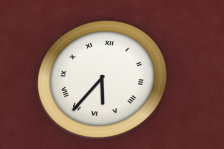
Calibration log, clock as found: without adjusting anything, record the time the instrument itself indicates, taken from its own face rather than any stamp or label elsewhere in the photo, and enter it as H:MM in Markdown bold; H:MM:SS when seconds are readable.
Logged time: **5:35**
